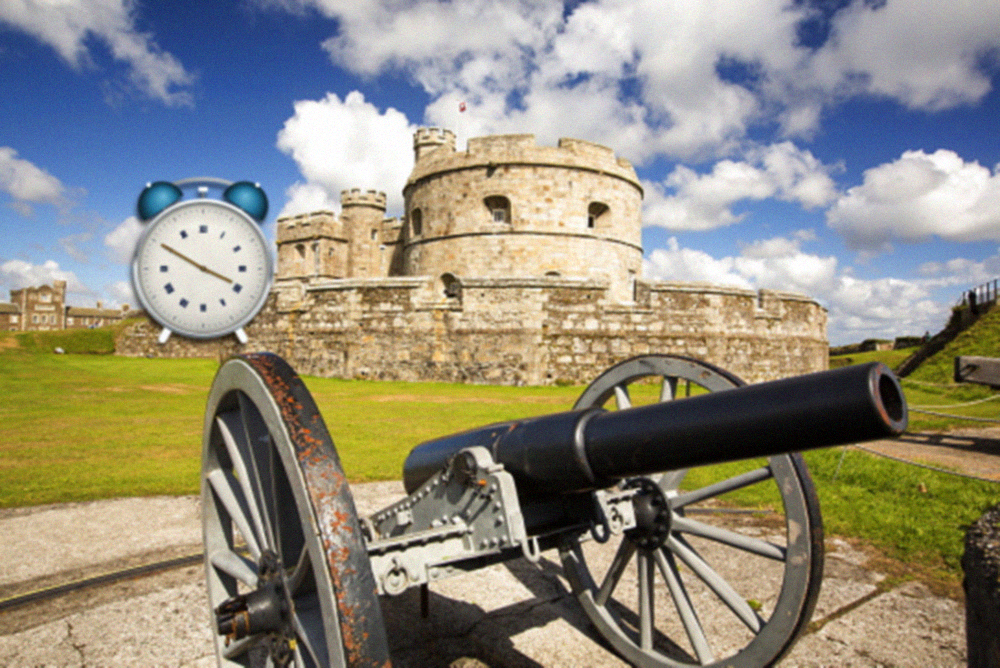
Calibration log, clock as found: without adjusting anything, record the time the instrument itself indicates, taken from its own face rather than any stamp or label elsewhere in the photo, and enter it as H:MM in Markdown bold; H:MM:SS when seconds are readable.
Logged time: **3:50**
